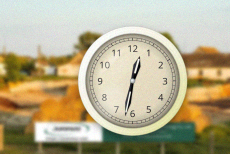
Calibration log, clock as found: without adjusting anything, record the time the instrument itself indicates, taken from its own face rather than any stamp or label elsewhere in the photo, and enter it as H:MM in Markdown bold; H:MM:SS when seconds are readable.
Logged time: **12:32**
